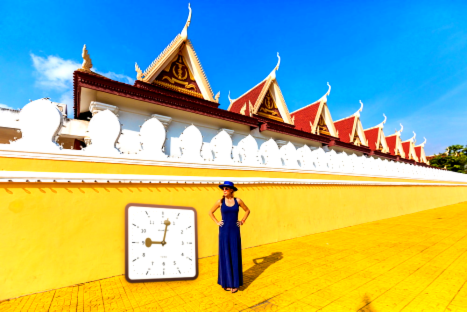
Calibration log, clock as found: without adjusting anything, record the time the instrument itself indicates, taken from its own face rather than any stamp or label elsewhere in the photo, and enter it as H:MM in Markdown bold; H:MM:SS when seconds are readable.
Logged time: **9:02**
